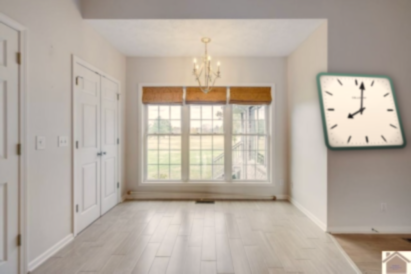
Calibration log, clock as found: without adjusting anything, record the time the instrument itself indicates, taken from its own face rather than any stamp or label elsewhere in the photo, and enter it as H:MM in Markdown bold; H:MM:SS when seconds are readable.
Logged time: **8:02**
